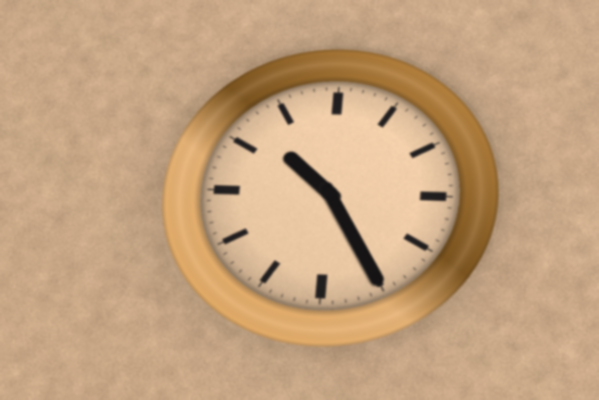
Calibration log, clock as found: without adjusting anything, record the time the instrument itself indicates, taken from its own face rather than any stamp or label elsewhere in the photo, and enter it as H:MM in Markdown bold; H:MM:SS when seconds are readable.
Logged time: **10:25**
